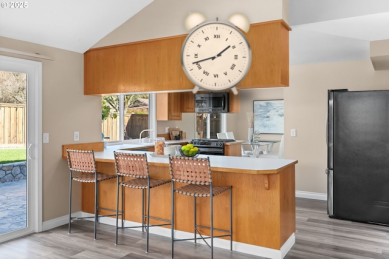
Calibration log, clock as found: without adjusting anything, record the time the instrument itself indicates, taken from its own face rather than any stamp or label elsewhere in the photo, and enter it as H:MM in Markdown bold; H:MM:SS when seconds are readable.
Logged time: **1:42**
